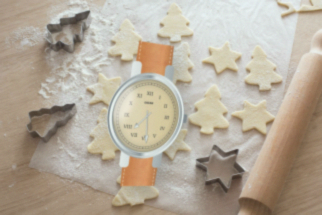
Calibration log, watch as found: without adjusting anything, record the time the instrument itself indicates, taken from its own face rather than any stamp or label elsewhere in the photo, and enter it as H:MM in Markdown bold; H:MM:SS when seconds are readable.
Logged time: **7:29**
